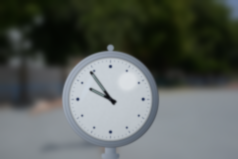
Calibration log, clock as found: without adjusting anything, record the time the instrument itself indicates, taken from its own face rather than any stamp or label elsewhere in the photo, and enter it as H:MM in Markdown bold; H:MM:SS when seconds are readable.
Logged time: **9:54**
